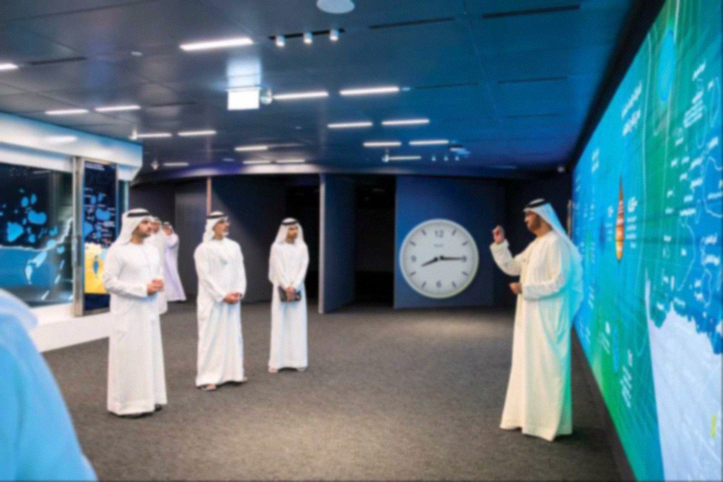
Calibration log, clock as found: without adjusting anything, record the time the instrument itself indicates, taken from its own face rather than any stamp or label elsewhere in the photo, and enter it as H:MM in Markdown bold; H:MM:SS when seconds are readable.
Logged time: **8:15**
